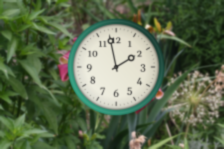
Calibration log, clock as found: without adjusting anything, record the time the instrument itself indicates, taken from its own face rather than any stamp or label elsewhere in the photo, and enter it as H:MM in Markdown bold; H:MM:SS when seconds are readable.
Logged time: **1:58**
